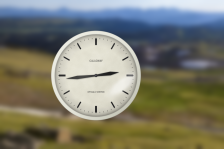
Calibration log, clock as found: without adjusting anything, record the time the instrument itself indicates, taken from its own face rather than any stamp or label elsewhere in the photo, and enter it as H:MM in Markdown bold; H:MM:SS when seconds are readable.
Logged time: **2:44**
